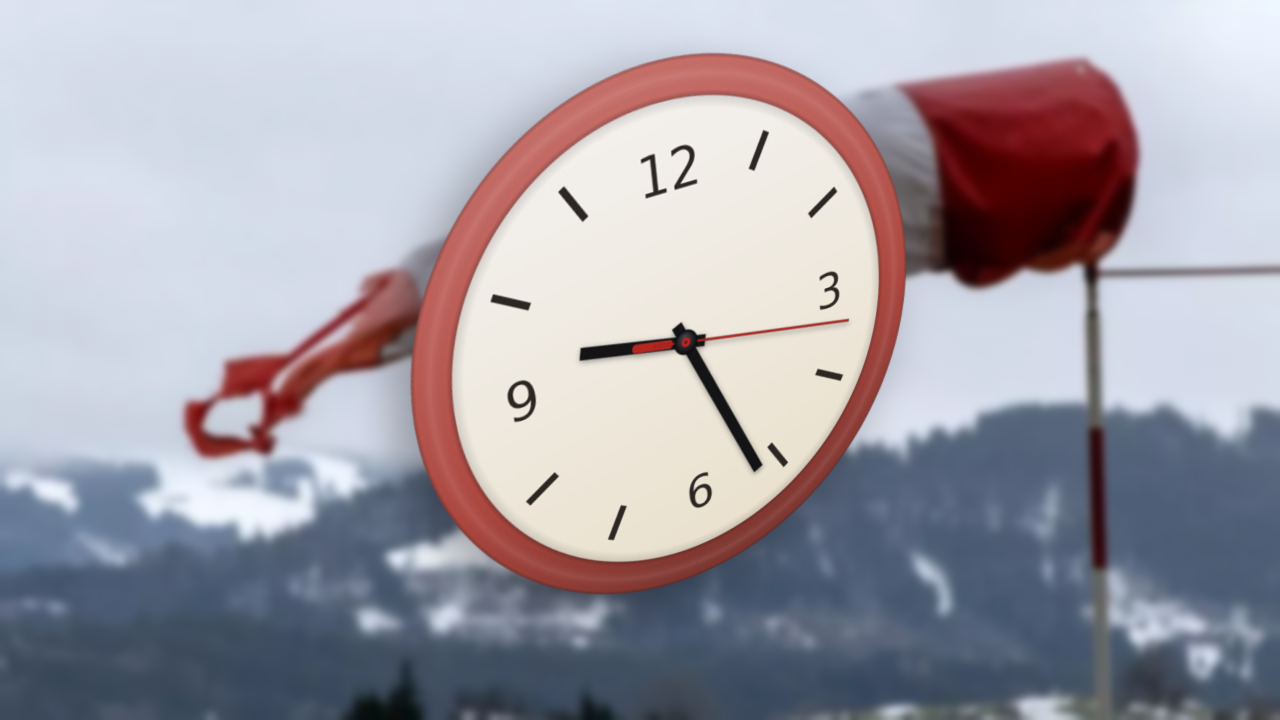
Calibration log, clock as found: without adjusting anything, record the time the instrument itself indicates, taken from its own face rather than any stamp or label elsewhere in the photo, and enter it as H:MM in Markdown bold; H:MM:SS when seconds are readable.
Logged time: **9:26:17**
